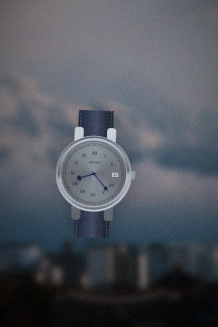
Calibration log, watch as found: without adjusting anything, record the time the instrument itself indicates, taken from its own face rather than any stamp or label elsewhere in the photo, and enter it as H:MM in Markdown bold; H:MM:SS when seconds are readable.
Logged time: **8:23**
